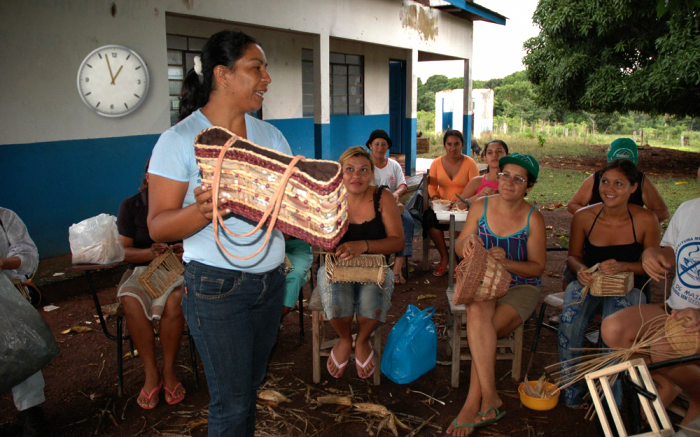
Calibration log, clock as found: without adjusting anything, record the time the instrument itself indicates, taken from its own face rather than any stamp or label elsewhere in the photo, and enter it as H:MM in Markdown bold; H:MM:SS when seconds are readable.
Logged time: **12:57**
